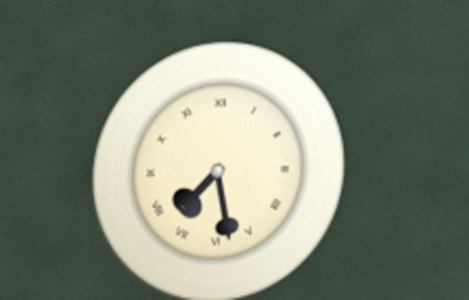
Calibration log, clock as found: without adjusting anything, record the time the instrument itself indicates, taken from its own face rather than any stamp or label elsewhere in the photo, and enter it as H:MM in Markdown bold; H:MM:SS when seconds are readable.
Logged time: **7:28**
